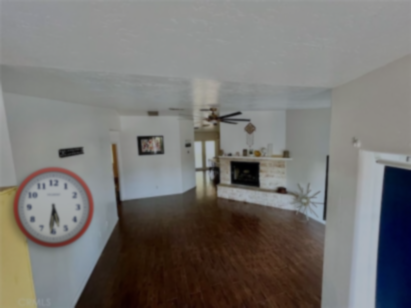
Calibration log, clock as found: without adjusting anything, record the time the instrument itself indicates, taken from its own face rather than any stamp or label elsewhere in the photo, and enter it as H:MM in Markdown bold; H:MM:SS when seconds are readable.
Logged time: **5:31**
